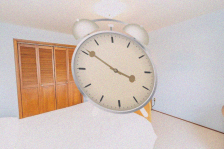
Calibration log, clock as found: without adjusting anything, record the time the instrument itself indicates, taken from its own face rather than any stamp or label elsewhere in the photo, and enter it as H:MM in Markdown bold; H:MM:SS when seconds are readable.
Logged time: **3:51**
